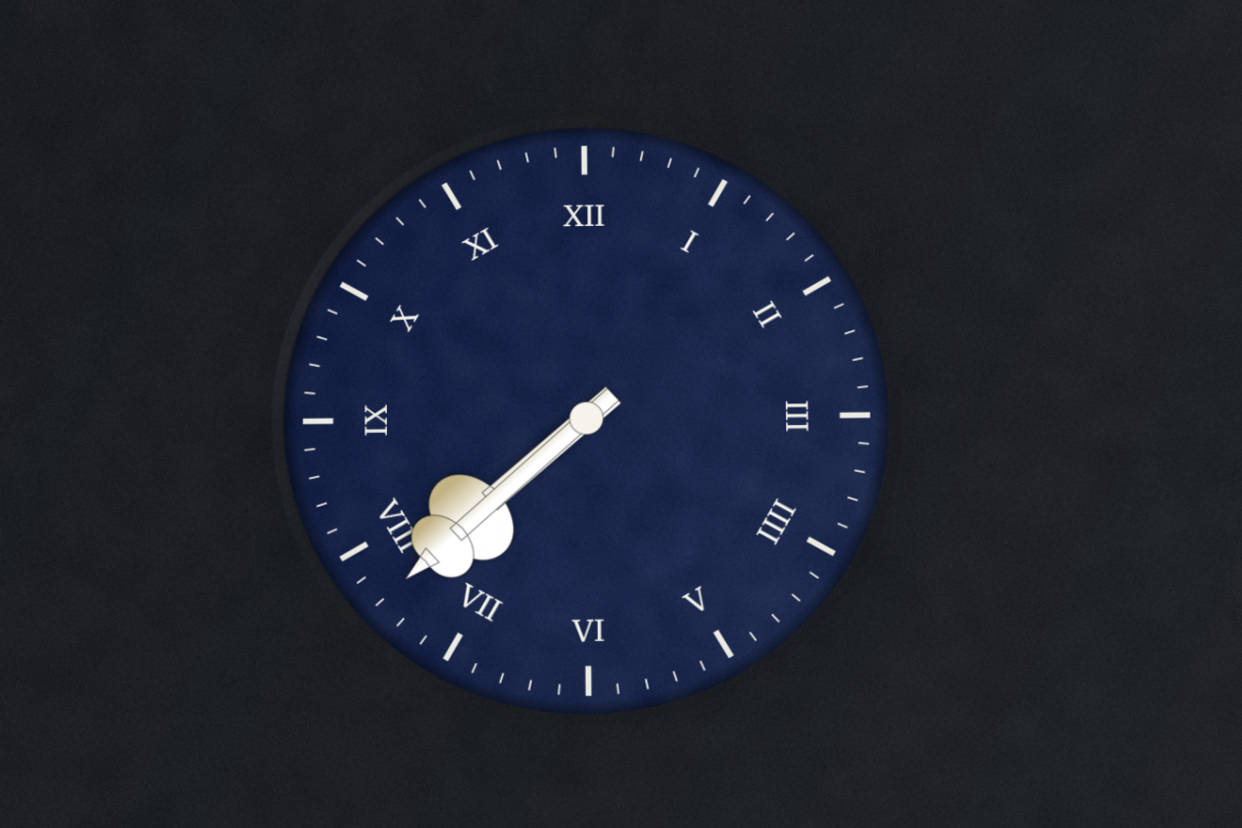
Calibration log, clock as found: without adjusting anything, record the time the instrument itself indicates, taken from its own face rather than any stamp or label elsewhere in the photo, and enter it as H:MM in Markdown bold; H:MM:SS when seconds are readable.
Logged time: **7:38**
